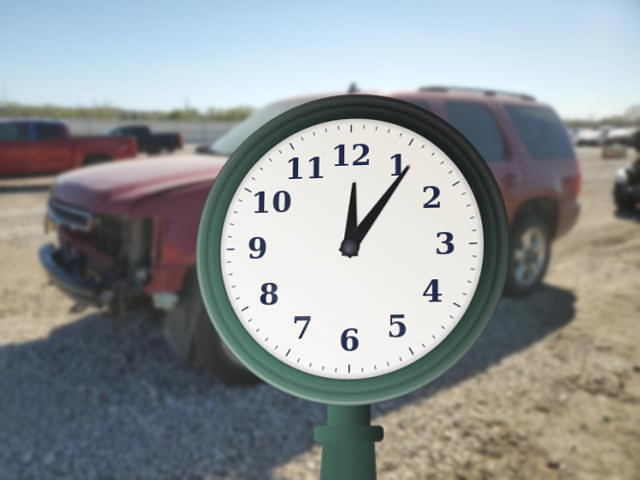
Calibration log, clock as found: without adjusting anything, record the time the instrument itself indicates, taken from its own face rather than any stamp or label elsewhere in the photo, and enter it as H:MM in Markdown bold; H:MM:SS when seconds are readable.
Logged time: **12:06**
